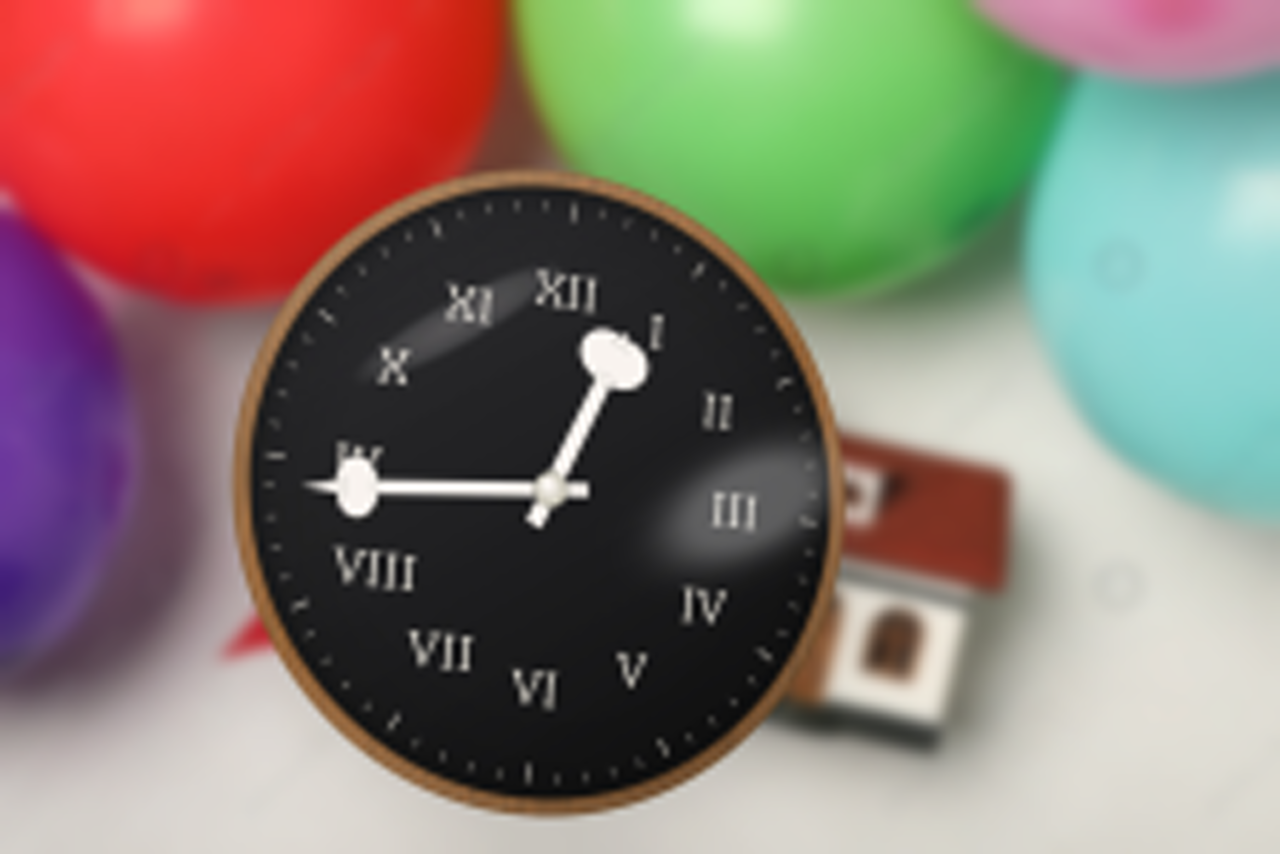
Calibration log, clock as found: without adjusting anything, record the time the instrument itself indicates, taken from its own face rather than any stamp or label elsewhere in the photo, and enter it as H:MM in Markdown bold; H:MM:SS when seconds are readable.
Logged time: **12:44**
